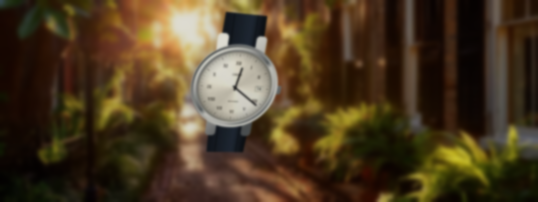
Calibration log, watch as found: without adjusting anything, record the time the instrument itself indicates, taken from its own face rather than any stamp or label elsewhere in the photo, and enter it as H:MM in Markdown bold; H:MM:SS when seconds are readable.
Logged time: **12:21**
